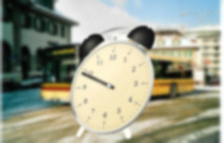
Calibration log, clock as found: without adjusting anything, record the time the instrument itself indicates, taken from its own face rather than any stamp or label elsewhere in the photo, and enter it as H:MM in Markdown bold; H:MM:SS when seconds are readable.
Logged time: **9:49**
